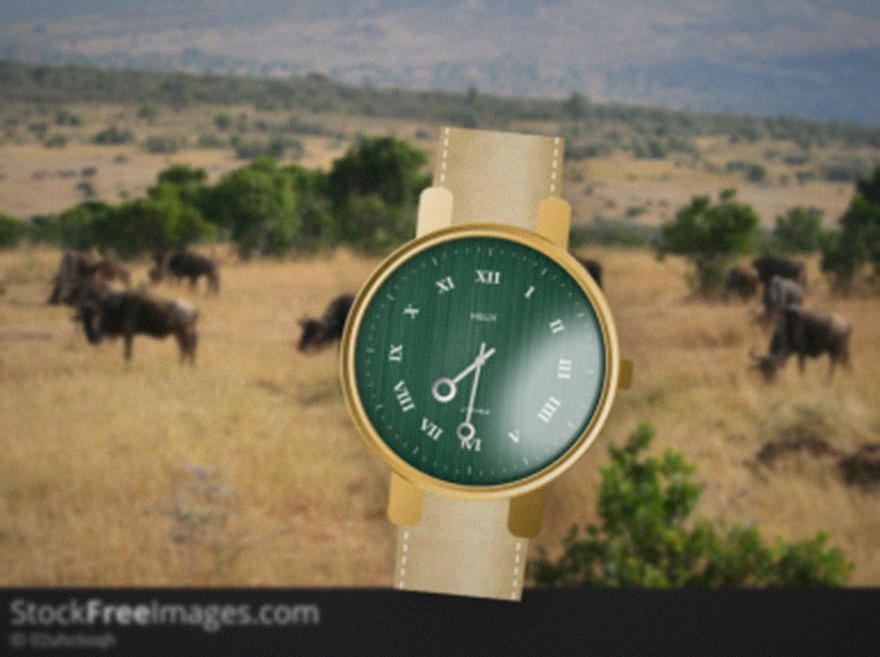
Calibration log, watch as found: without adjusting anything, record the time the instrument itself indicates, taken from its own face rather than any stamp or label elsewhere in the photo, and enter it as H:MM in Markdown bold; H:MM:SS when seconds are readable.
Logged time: **7:31**
